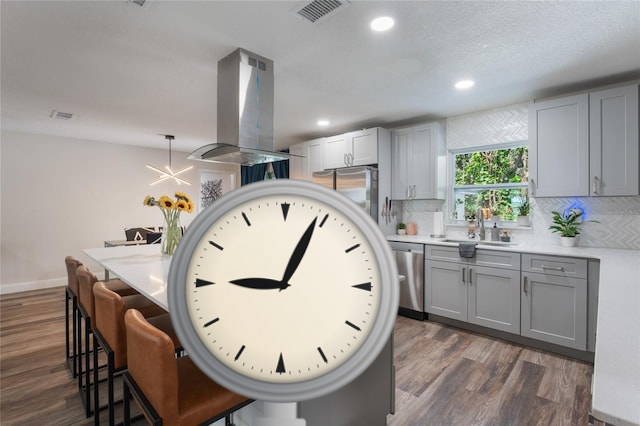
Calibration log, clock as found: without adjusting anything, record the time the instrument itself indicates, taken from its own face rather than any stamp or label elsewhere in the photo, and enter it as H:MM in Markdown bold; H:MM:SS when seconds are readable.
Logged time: **9:04**
